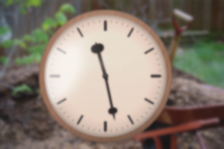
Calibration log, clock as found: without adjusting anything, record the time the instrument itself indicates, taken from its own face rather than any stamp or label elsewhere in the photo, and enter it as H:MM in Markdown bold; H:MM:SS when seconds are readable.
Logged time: **11:28**
